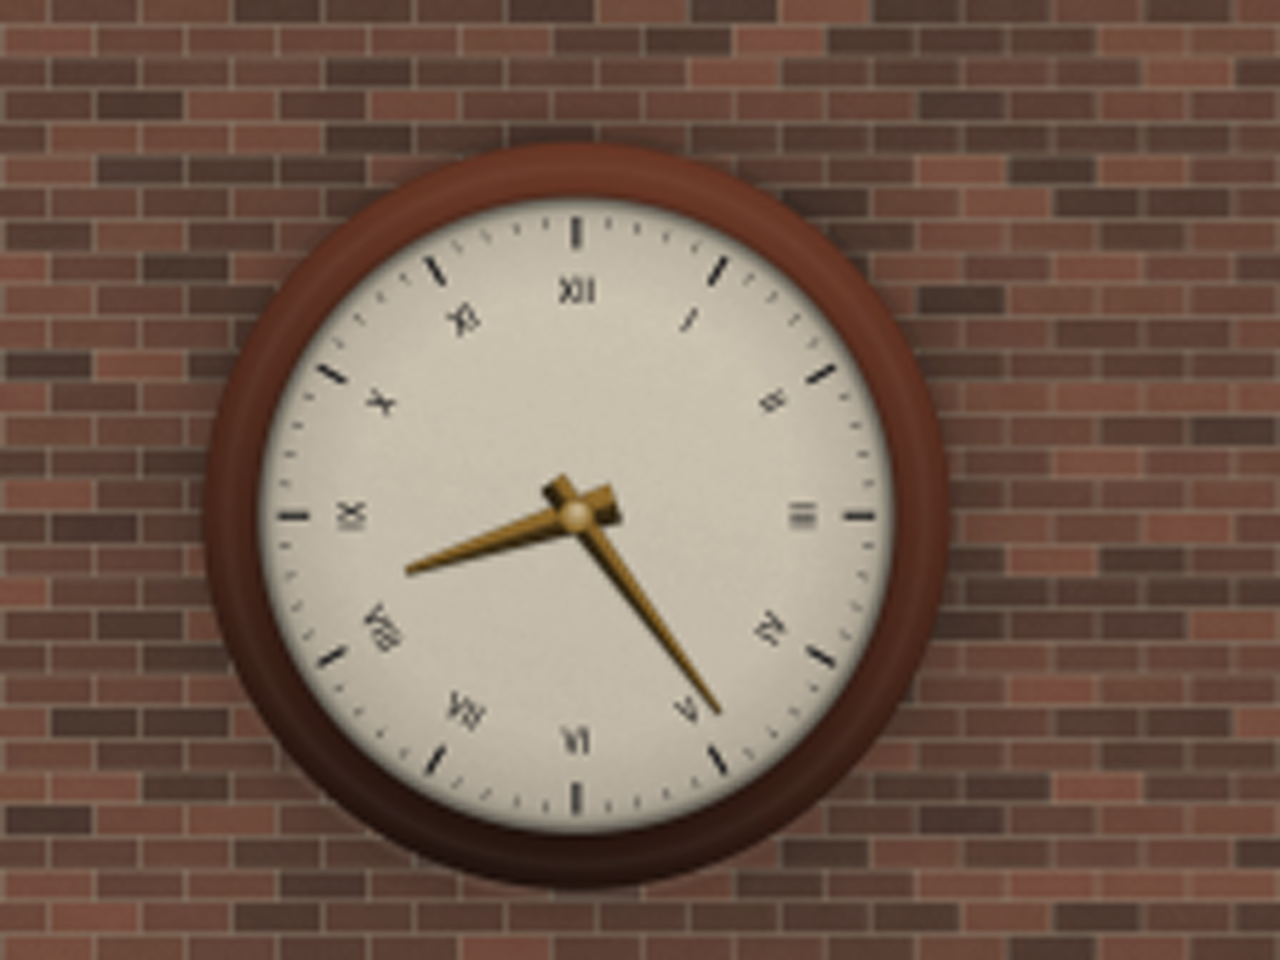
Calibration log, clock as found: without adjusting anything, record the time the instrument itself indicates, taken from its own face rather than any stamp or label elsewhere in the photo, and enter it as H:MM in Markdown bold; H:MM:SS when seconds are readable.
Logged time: **8:24**
